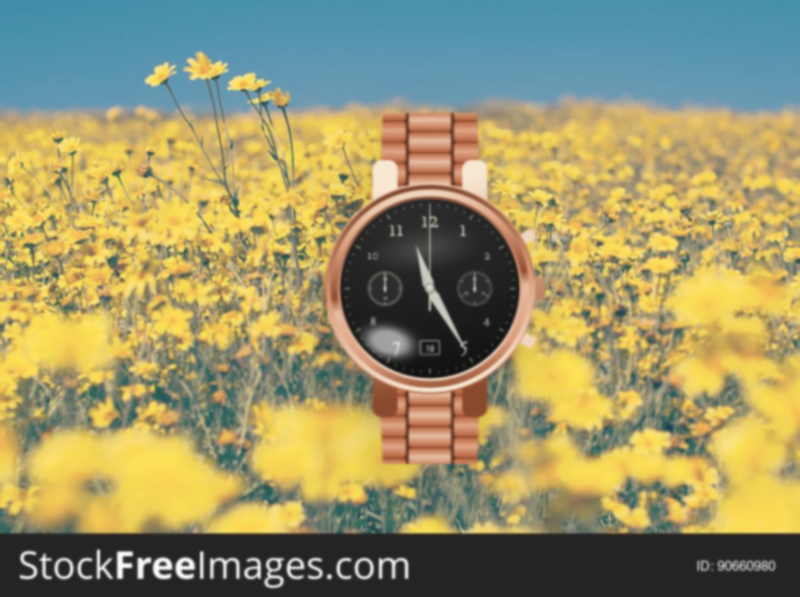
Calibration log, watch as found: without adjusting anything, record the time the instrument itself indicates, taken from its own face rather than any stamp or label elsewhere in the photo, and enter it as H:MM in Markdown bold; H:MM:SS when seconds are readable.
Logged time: **11:25**
